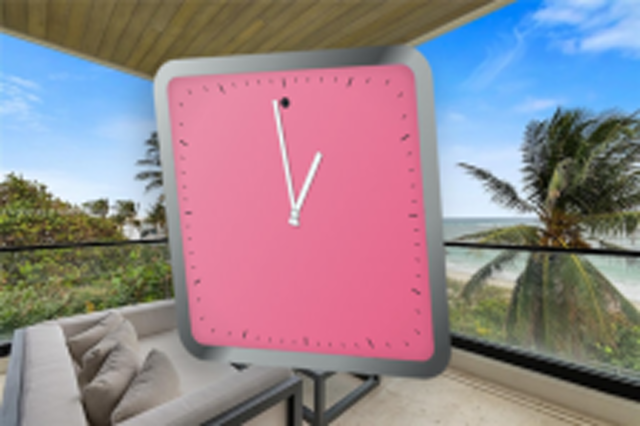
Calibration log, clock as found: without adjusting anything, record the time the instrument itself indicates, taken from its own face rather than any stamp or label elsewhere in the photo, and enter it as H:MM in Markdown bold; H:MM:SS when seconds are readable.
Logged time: **12:59**
